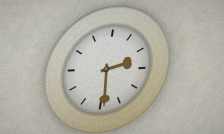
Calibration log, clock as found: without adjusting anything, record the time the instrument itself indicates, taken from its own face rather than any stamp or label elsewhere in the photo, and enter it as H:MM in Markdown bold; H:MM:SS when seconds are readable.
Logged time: **2:29**
